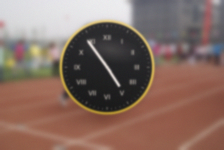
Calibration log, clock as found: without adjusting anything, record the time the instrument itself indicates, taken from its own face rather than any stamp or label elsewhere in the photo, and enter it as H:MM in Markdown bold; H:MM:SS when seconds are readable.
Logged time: **4:54**
